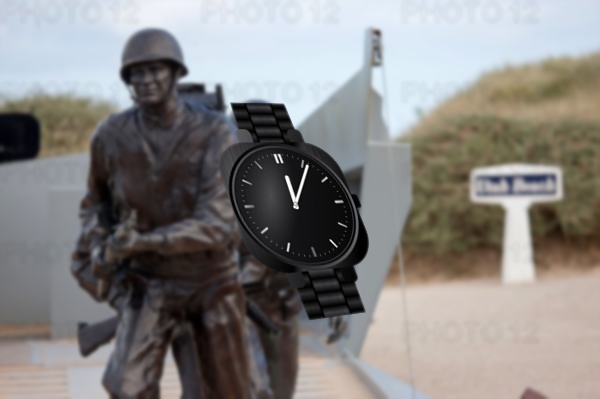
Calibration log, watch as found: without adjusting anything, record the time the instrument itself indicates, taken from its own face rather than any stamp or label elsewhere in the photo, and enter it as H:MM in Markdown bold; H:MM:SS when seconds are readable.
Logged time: **12:06**
